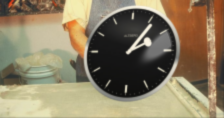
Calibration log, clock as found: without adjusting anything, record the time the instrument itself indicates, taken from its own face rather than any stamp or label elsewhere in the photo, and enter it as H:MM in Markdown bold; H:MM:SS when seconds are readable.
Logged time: **2:06**
